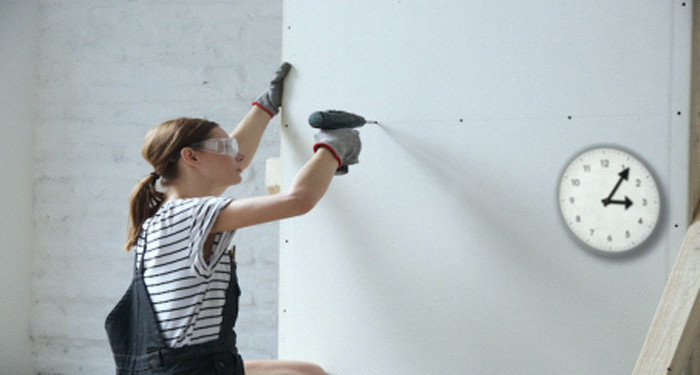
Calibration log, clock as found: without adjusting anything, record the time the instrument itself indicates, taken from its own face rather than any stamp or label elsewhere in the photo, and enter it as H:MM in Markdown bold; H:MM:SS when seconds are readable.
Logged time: **3:06**
